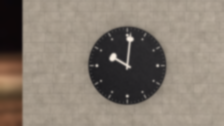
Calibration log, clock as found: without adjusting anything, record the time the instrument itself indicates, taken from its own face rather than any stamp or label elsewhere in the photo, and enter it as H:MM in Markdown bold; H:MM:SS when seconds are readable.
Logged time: **10:01**
